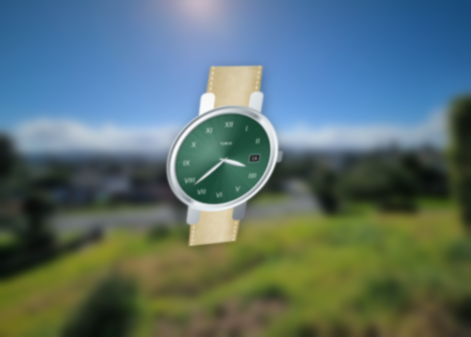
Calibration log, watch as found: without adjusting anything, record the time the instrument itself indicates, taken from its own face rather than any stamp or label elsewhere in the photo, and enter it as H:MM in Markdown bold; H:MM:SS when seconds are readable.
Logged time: **3:38**
